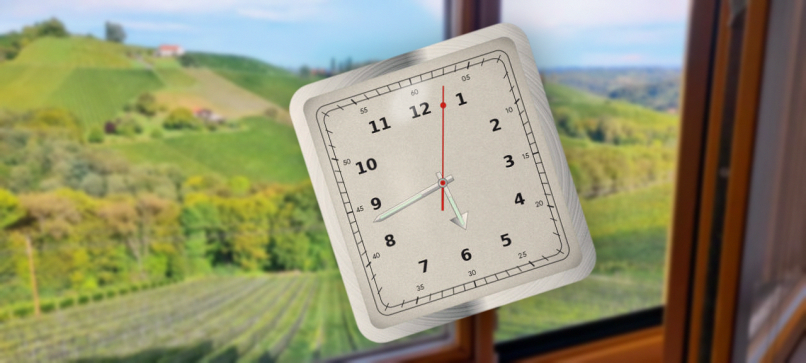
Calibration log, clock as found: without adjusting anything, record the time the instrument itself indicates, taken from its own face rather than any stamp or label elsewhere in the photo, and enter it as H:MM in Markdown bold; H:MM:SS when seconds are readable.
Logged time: **5:43:03**
